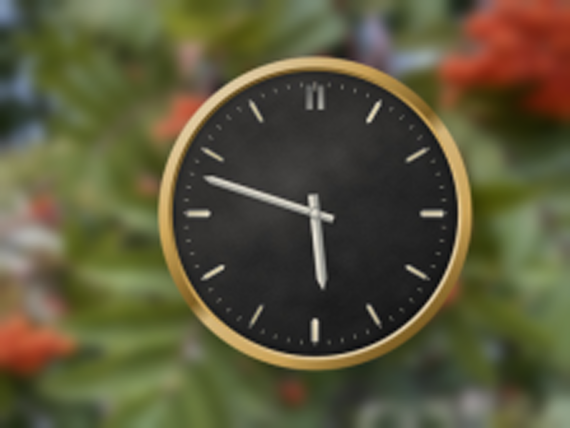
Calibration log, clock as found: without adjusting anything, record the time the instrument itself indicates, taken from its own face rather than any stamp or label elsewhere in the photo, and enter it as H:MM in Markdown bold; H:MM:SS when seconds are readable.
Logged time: **5:48**
